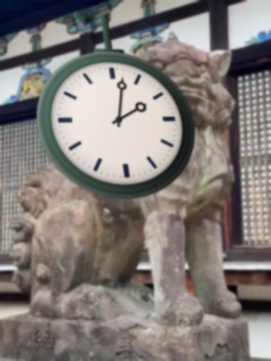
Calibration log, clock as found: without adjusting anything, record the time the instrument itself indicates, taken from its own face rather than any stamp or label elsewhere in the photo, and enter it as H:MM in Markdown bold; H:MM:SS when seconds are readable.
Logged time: **2:02**
